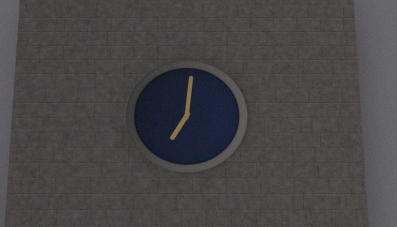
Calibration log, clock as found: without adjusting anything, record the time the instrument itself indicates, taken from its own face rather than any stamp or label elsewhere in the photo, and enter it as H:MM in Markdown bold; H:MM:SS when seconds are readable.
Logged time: **7:01**
